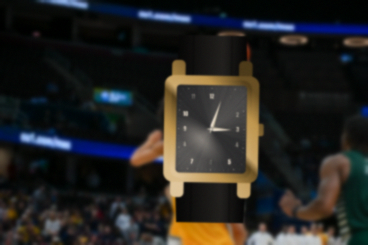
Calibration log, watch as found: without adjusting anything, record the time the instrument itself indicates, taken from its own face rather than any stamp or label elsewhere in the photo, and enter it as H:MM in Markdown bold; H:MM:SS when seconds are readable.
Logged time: **3:03**
